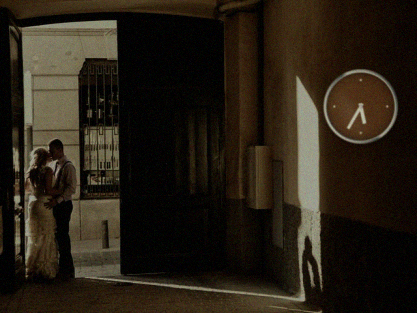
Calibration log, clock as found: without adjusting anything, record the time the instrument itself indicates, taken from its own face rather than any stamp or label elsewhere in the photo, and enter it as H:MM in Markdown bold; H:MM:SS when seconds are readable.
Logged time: **5:35**
